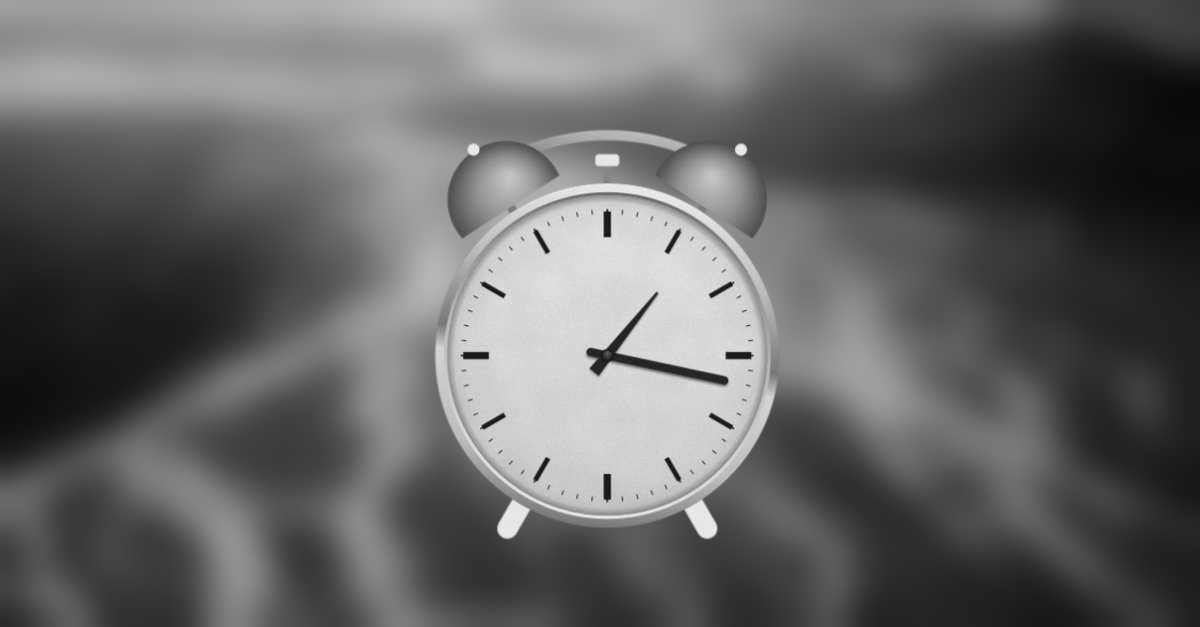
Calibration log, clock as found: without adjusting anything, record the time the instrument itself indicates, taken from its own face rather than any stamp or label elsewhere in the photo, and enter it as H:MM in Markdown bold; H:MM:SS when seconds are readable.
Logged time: **1:17**
